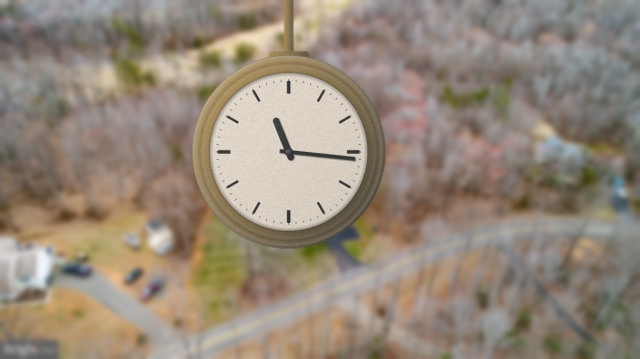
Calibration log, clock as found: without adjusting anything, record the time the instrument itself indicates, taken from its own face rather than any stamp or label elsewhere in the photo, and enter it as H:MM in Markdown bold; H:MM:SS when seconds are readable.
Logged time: **11:16**
